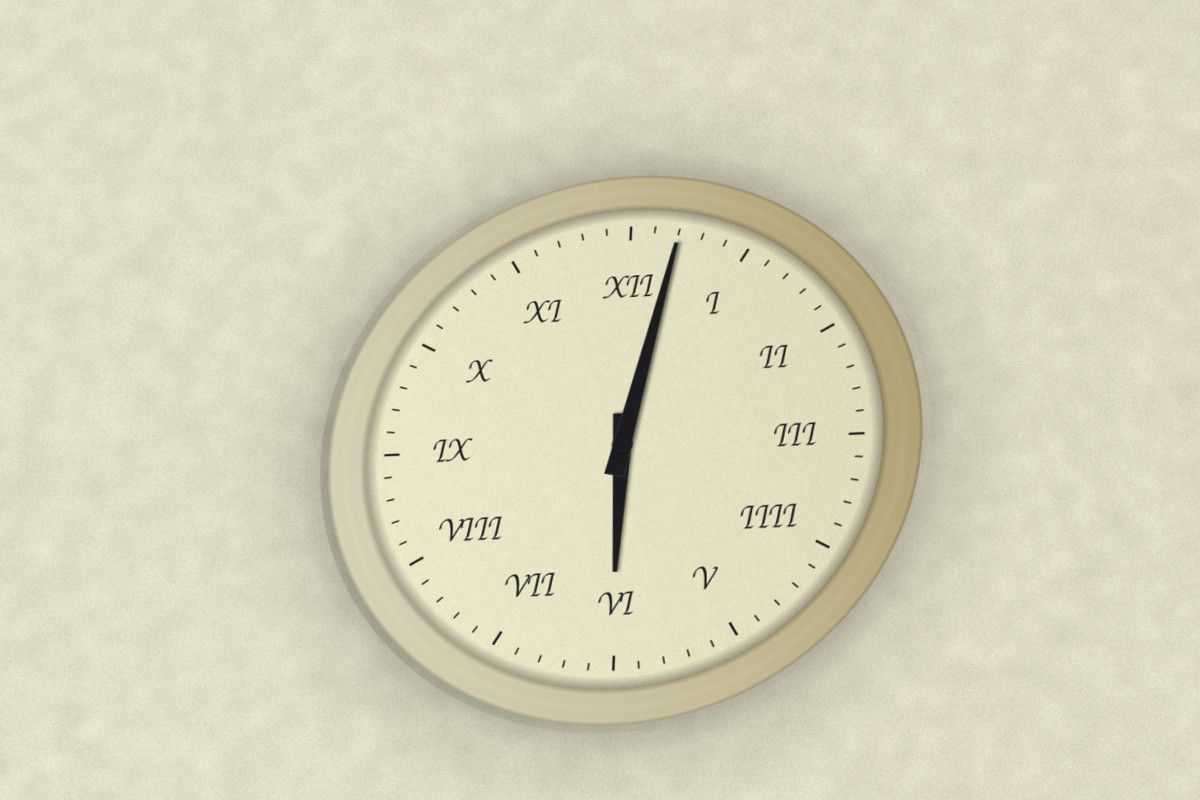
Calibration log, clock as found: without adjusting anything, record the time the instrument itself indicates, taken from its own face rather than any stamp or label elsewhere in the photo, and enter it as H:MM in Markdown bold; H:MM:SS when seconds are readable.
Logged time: **6:02**
